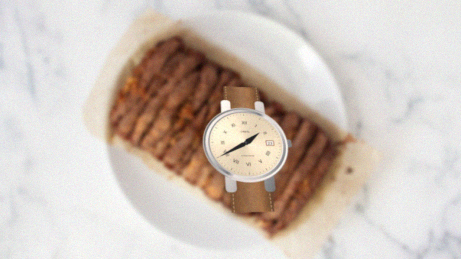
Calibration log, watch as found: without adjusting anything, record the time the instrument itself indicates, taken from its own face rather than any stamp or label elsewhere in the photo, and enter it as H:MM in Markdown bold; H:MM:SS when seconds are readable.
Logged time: **1:40**
